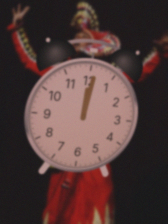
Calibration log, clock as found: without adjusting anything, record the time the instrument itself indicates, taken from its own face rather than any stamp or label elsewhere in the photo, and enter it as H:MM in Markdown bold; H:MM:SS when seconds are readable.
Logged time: **12:01**
